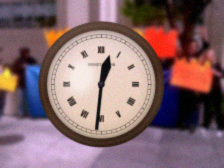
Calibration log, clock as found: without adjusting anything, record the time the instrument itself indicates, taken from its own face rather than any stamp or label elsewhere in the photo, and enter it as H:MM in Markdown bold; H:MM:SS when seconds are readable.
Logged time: **12:31**
